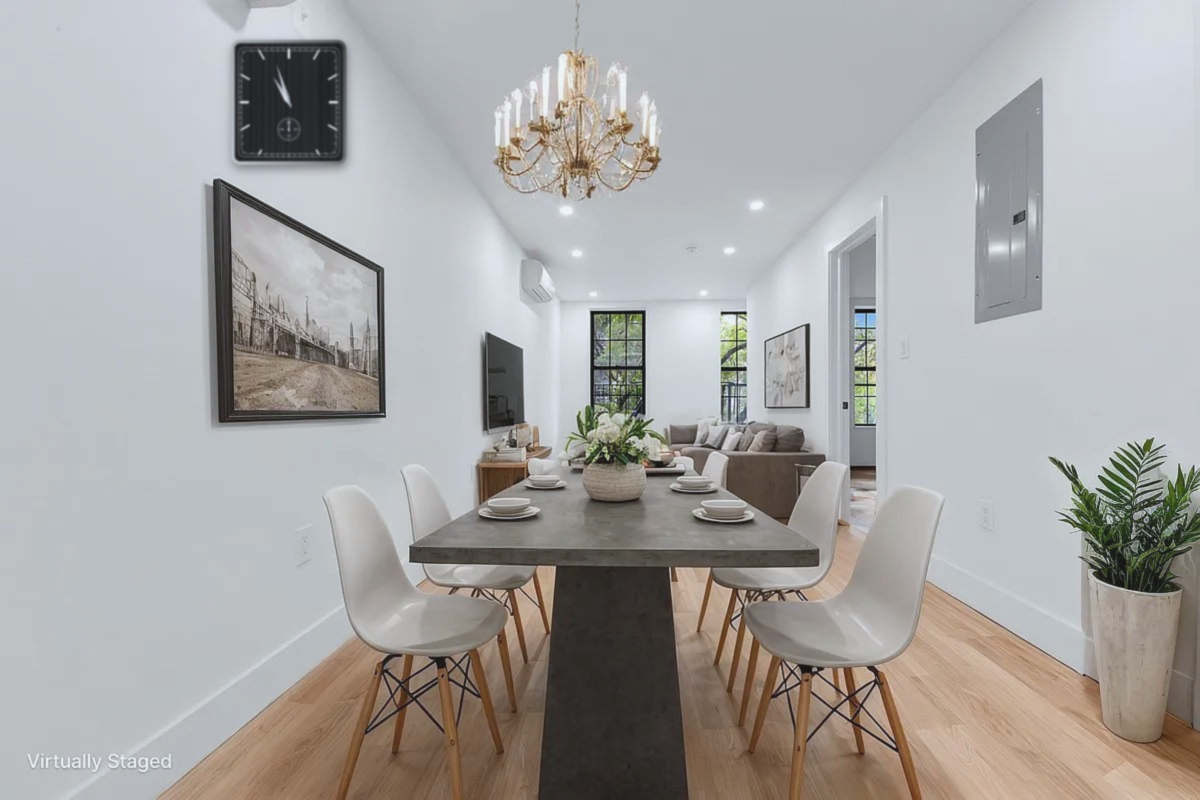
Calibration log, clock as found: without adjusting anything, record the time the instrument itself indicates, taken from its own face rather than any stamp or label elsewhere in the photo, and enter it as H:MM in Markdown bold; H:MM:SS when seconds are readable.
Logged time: **10:57**
